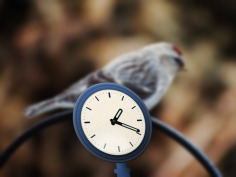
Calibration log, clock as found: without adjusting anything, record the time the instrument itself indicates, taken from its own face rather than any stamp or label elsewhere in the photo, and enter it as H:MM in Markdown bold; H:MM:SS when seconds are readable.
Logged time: **1:19**
